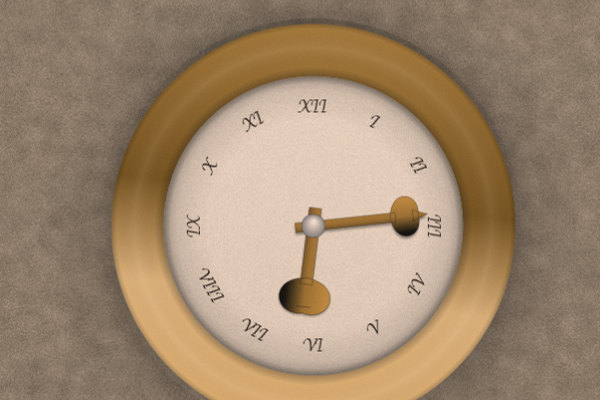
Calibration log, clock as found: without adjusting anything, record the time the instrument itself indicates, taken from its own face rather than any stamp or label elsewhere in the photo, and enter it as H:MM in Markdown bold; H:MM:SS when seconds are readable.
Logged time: **6:14**
